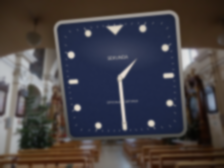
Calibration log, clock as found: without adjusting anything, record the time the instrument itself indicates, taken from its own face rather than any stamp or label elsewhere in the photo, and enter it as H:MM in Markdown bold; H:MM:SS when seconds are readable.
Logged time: **1:30**
